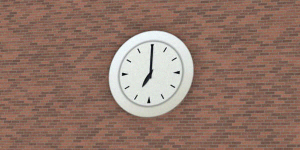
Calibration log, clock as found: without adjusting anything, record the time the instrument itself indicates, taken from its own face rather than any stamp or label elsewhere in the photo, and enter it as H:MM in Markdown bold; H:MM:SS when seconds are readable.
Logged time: **7:00**
